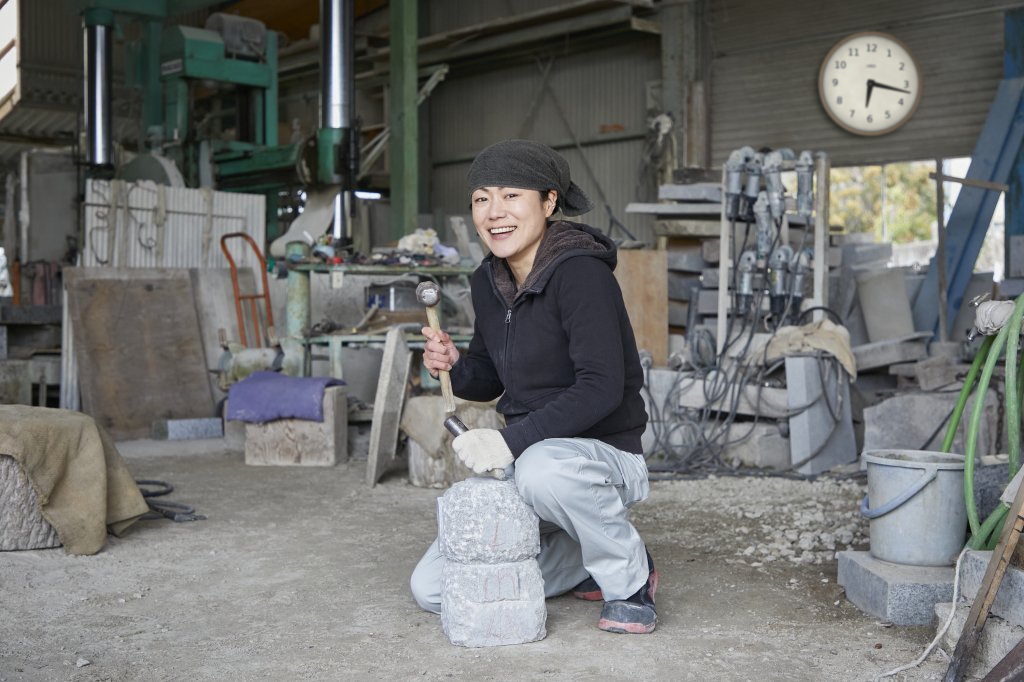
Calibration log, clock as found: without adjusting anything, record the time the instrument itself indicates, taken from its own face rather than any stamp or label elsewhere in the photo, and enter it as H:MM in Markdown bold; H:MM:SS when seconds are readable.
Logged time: **6:17**
